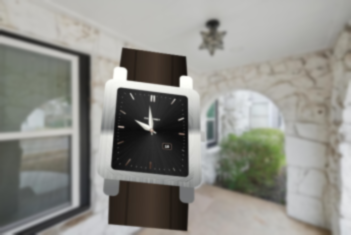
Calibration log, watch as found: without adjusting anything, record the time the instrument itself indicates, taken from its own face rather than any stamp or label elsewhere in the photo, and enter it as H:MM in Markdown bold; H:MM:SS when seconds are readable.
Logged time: **9:59**
